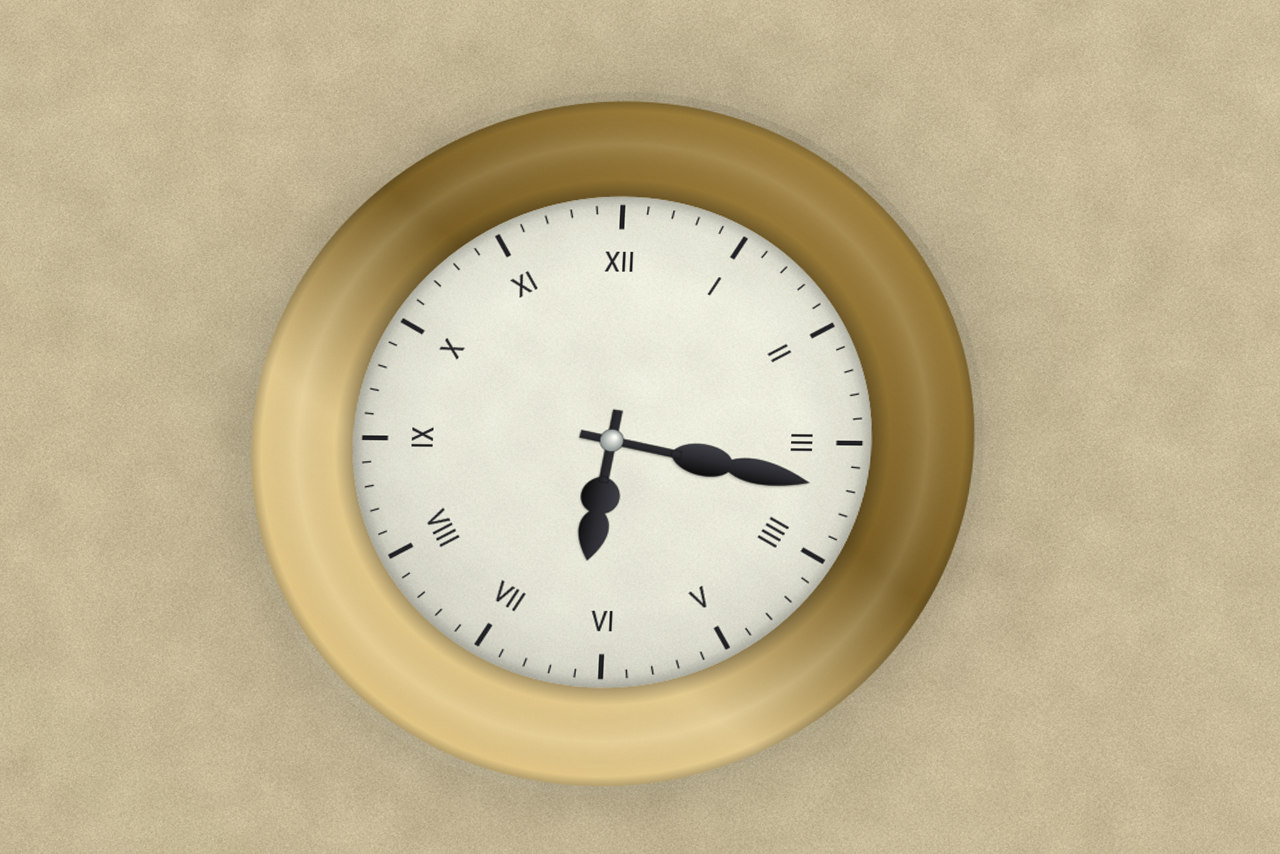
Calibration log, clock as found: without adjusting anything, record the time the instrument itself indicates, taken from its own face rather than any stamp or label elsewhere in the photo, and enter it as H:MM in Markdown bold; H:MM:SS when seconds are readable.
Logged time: **6:17**
